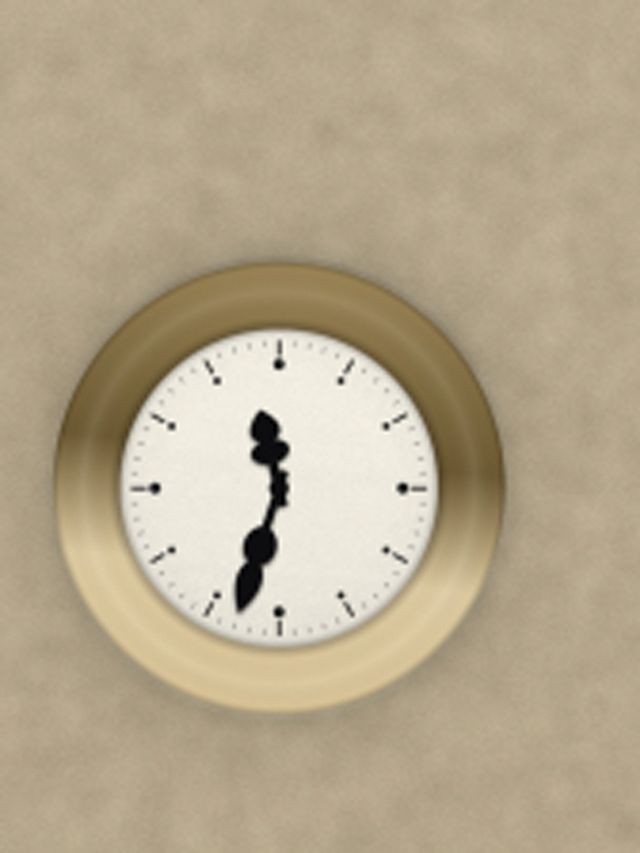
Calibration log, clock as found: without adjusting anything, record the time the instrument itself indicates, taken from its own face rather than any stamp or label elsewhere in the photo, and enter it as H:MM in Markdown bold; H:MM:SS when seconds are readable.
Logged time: **11:33**
